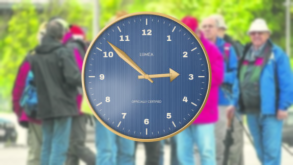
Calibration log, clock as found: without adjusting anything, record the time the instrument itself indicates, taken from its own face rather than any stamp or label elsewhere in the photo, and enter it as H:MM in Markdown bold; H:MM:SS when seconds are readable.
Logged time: **2:52**
